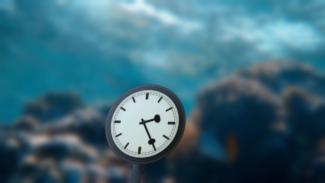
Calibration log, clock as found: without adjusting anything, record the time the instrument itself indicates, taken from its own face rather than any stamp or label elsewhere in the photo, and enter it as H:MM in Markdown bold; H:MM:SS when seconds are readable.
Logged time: **2:25**
